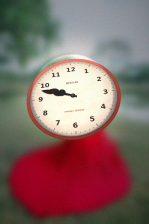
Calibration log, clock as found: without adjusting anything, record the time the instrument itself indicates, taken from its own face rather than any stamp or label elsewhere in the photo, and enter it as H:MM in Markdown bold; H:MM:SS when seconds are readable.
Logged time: **9:48**
